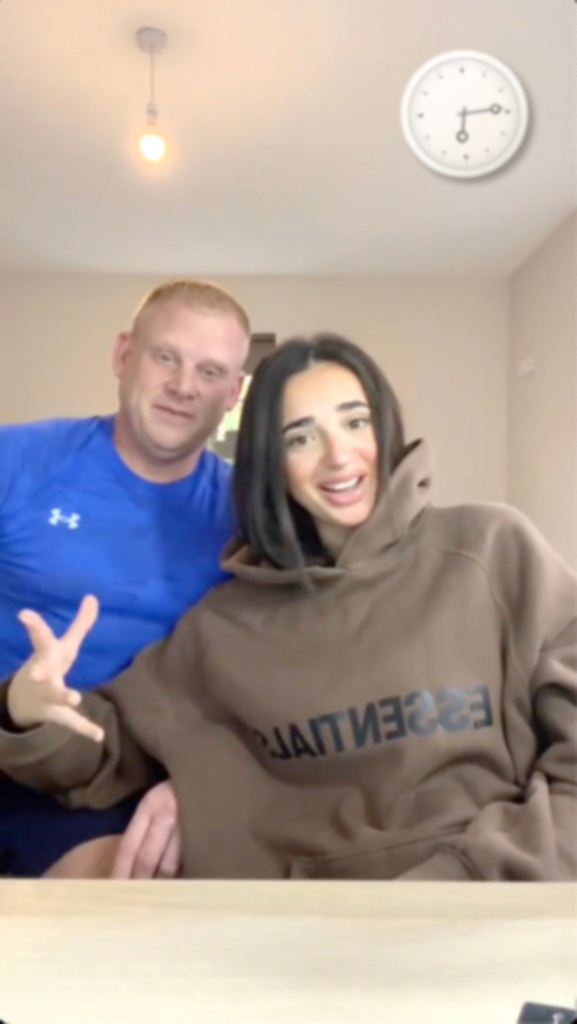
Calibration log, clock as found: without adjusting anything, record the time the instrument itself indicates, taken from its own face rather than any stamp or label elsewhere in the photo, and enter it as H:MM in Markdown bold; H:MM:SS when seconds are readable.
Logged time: **6:14**
